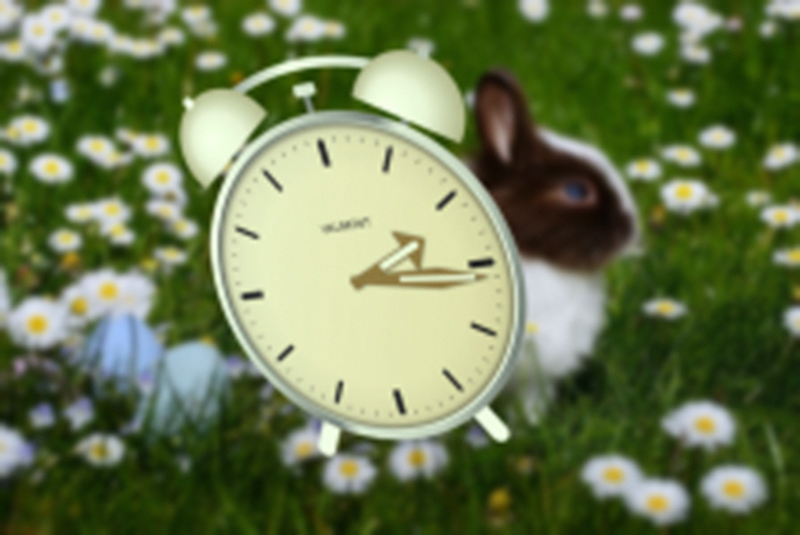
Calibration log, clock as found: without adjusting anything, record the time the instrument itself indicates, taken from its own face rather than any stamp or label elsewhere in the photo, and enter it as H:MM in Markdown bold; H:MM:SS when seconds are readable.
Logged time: **2:16**
